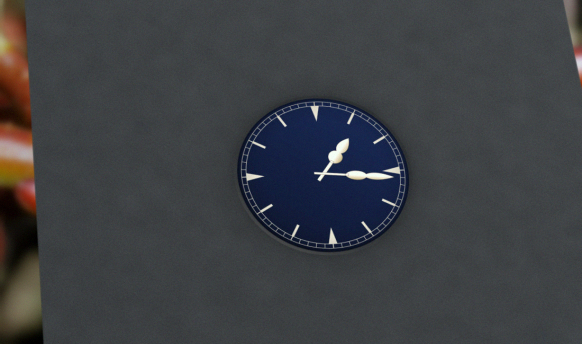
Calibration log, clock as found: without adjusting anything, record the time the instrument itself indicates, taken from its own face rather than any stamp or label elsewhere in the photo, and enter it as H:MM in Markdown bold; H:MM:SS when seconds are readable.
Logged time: **1:16**
